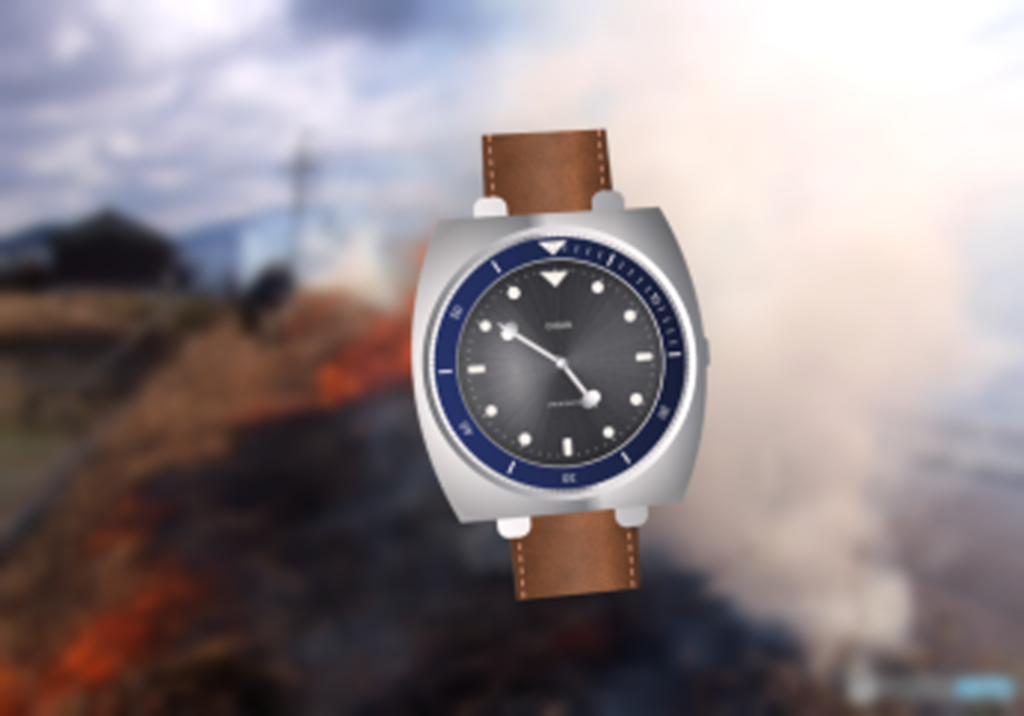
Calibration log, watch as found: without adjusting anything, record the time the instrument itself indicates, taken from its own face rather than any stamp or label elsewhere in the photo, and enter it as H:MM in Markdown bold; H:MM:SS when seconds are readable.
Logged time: **4:51**
